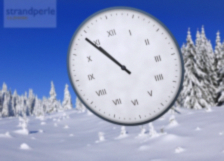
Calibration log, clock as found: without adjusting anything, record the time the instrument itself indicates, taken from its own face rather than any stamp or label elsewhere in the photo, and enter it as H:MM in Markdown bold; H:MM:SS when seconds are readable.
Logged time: **10:54**
